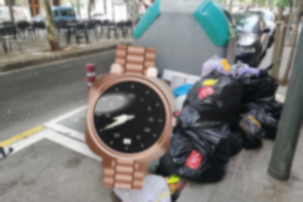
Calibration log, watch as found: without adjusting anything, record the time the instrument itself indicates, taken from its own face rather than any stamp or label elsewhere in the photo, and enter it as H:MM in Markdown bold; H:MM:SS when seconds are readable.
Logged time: **8:40**
